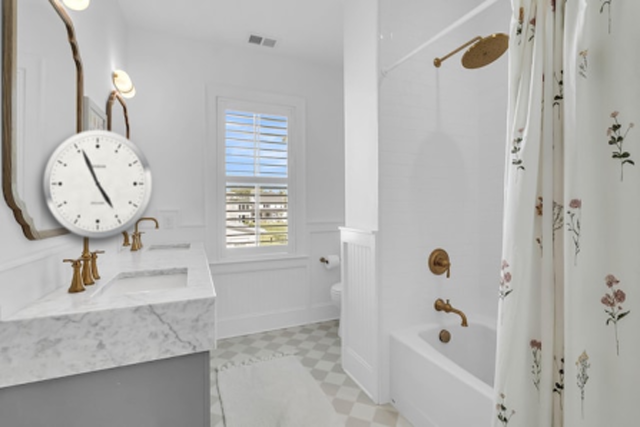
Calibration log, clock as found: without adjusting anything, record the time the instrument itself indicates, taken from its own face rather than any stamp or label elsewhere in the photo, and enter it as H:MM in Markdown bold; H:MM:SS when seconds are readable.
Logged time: **4:56**
